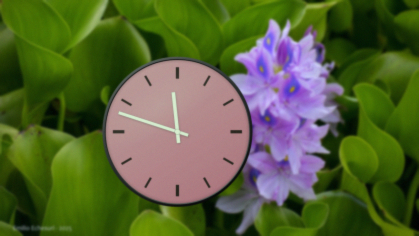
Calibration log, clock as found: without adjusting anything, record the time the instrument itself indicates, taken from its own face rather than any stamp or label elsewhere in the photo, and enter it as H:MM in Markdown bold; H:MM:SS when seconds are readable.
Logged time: **11:48**
